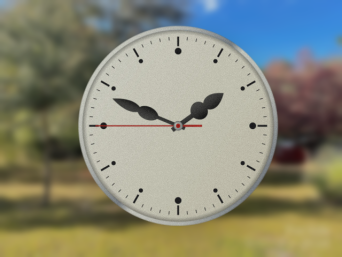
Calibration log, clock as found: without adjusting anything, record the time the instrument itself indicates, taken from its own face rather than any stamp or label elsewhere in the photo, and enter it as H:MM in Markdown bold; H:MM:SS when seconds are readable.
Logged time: **1:48:45**
